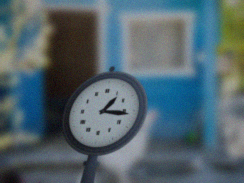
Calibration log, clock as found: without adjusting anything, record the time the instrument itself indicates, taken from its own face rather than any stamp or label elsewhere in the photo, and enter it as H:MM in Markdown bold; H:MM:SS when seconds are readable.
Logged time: **1:16**
